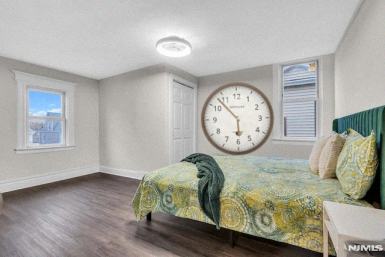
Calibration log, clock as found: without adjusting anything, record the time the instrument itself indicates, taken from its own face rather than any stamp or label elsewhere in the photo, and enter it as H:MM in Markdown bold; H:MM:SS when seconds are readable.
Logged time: **5:53**
